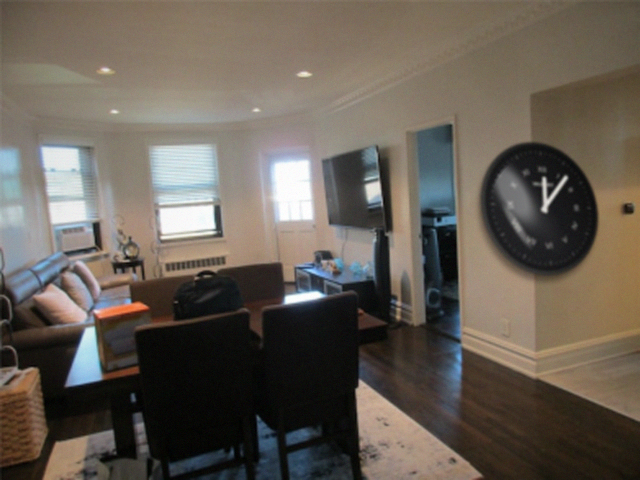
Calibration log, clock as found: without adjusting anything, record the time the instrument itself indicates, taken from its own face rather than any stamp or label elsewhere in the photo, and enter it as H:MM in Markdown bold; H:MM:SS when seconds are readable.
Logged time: **12:07**
